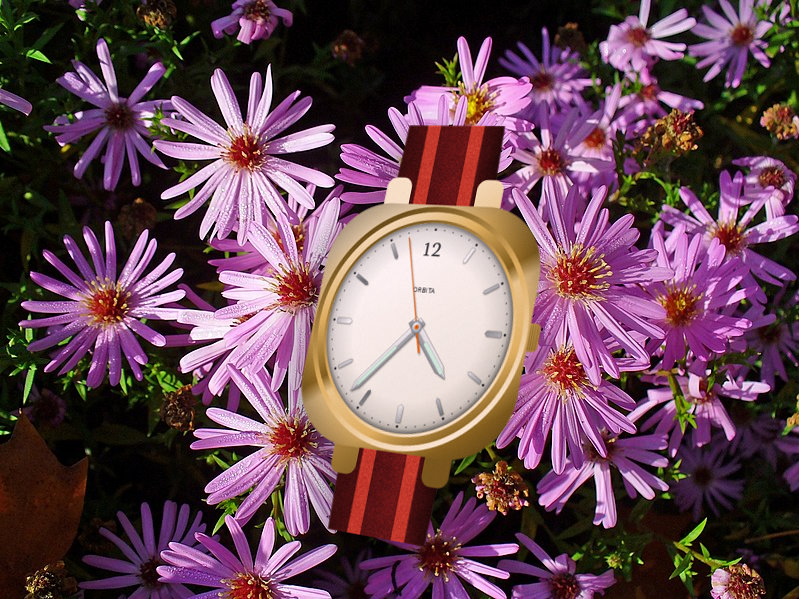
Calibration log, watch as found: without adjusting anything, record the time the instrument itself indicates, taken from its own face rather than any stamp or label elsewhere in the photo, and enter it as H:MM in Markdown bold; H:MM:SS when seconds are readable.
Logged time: **4:36:57**
